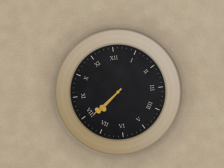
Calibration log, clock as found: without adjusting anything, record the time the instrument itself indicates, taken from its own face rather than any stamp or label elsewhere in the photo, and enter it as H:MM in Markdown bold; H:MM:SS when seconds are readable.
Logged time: **7:39**
